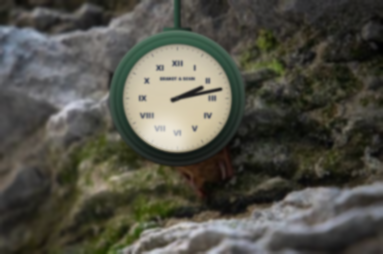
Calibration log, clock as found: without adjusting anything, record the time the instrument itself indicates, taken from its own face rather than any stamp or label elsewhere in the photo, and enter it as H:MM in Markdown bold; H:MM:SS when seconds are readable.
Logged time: **2:13**
